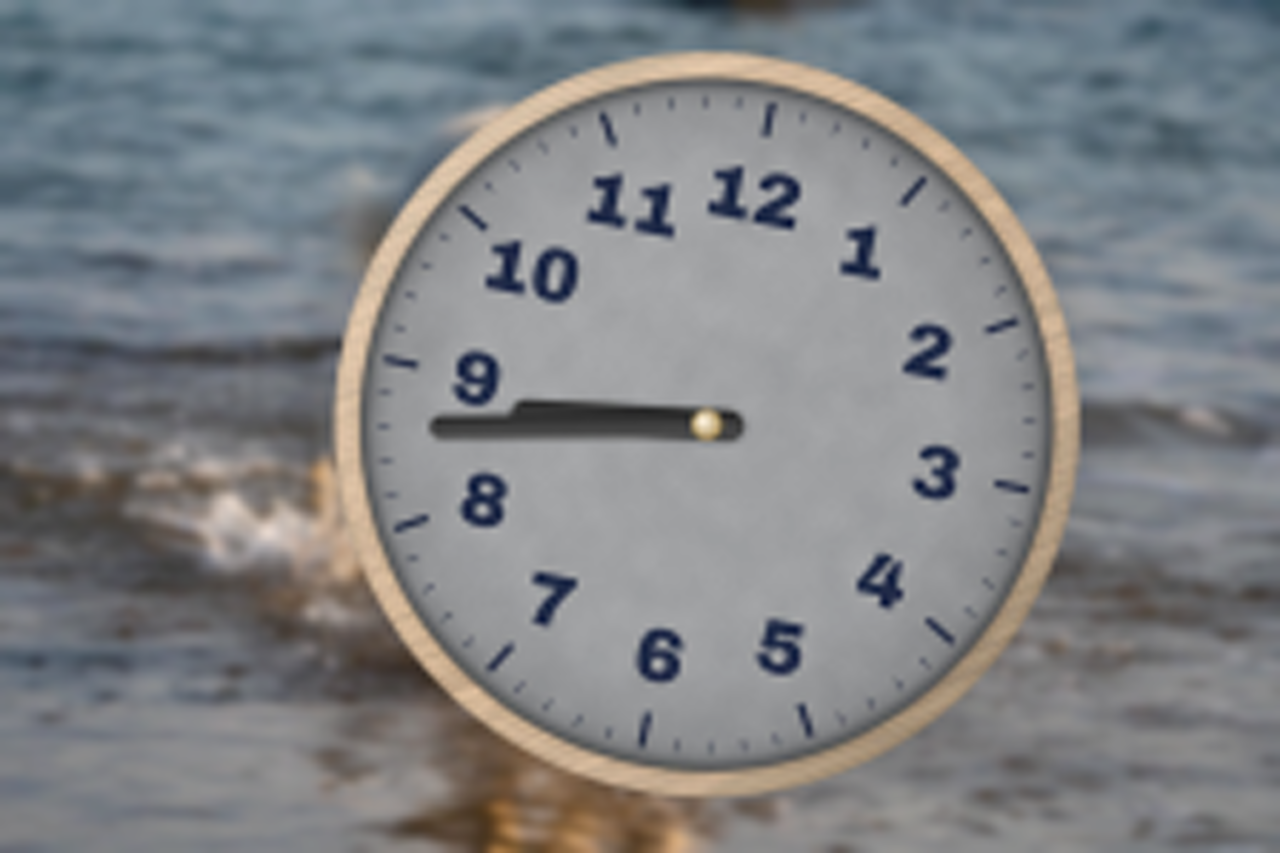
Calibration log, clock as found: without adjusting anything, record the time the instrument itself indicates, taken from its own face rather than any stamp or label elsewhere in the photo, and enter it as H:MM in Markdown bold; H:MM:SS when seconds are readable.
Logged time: **8:43**
